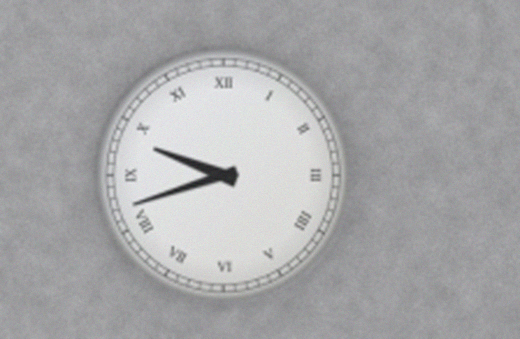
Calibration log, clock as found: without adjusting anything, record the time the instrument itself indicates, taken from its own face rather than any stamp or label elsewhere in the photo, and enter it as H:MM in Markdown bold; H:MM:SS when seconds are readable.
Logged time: **9:42**
